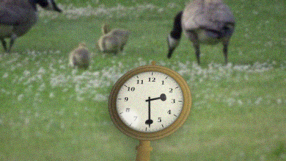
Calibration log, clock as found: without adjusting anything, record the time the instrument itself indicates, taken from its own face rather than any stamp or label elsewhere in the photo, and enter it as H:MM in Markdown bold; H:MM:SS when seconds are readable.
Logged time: **2:29**
